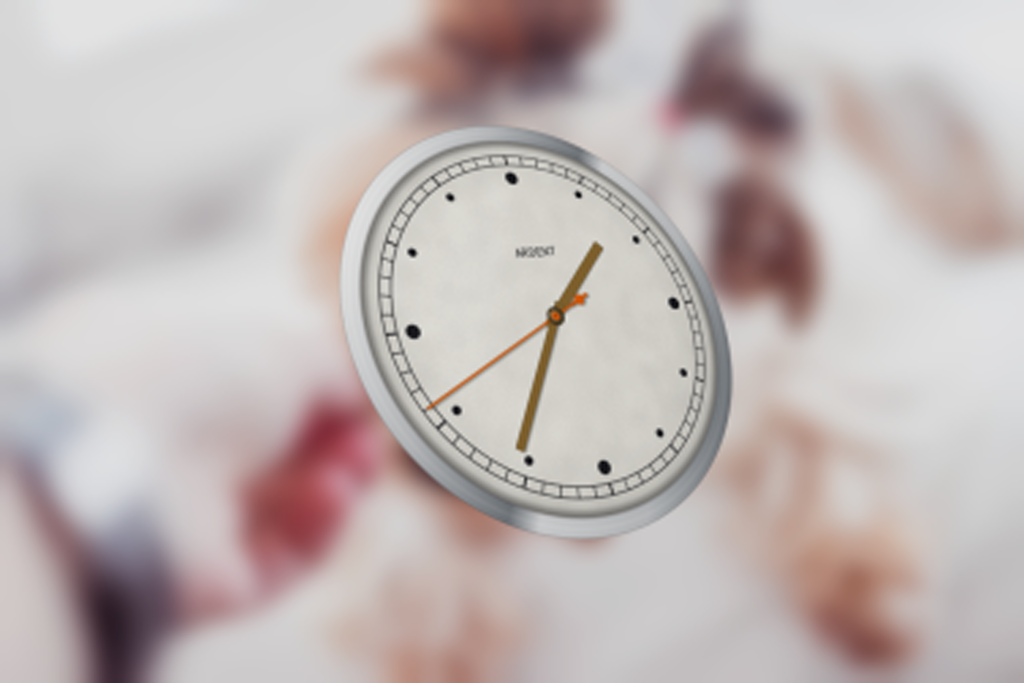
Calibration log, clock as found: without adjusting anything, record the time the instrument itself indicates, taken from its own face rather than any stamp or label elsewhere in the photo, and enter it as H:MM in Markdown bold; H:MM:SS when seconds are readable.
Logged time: **1:35:41**
